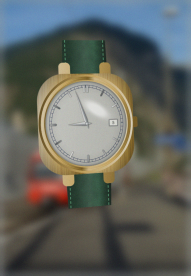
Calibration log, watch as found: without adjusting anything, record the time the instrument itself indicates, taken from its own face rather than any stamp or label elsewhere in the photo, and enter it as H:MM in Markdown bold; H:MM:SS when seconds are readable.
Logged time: **8:57**
